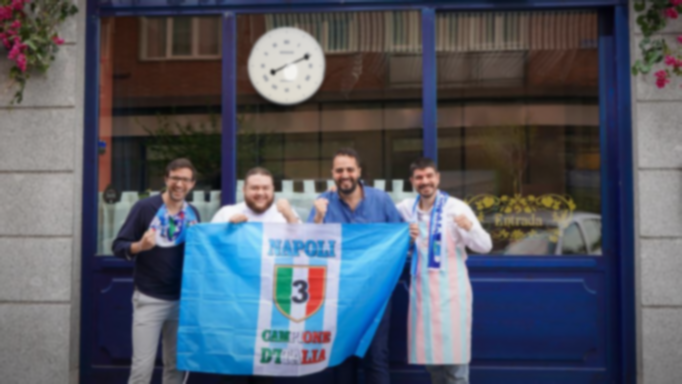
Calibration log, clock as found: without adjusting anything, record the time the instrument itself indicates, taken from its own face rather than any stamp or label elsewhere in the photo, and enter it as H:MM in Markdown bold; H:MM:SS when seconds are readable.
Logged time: **8:11**
